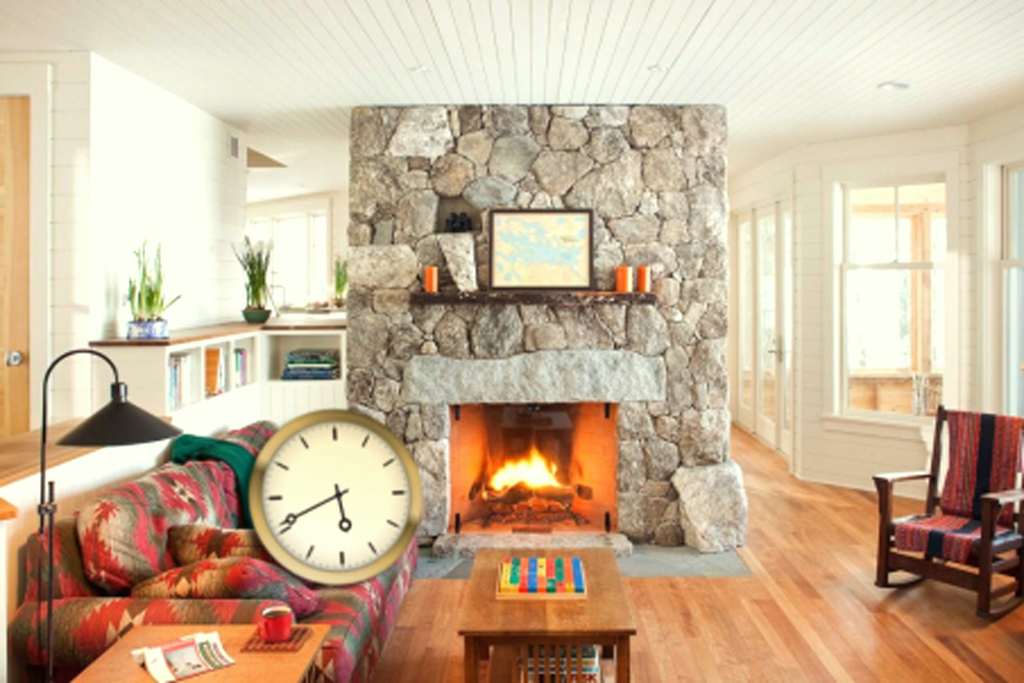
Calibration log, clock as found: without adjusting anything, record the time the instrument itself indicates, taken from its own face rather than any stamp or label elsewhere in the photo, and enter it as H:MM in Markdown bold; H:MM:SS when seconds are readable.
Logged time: **5:41**
